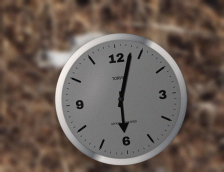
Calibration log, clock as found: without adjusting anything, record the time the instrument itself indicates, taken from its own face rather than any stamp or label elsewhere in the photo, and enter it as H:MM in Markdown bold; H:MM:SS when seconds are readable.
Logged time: **6:03**
